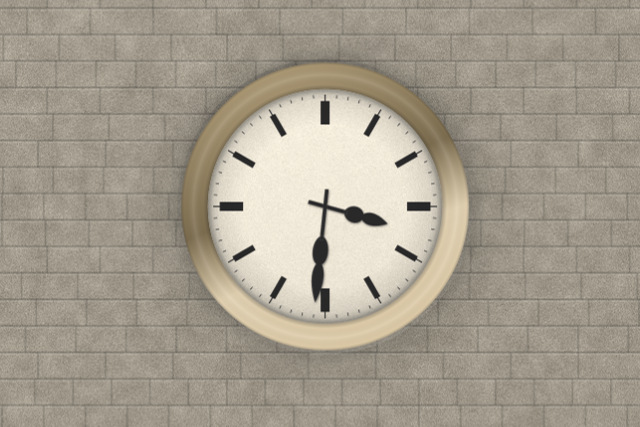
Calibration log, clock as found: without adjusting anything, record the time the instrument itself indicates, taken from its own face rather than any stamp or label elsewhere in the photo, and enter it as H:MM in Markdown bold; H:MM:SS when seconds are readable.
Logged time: **3:31**
